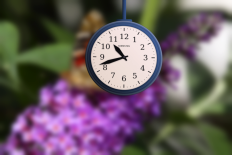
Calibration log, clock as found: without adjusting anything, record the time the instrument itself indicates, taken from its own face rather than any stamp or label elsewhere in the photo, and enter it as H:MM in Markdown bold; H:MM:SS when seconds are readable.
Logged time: **10:42**
